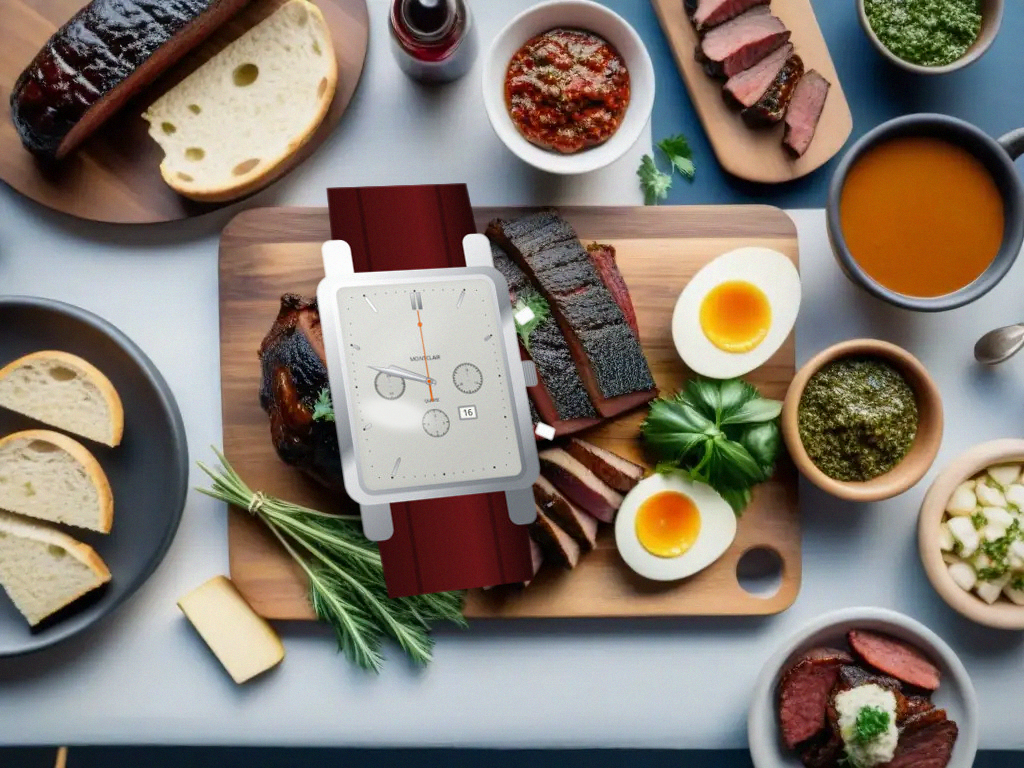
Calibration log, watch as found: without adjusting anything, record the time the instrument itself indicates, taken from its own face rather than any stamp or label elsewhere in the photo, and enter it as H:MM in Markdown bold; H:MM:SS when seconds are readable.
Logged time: **9:48**
